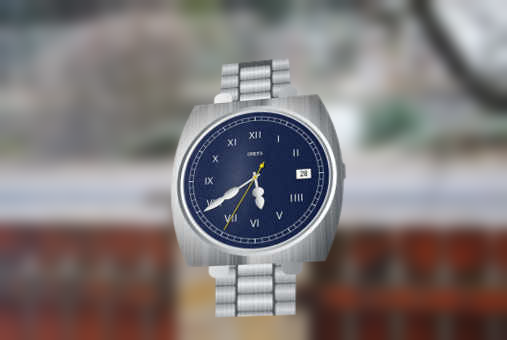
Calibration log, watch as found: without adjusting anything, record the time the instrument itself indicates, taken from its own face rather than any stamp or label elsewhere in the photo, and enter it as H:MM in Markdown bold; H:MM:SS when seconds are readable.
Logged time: **5:39:35**
